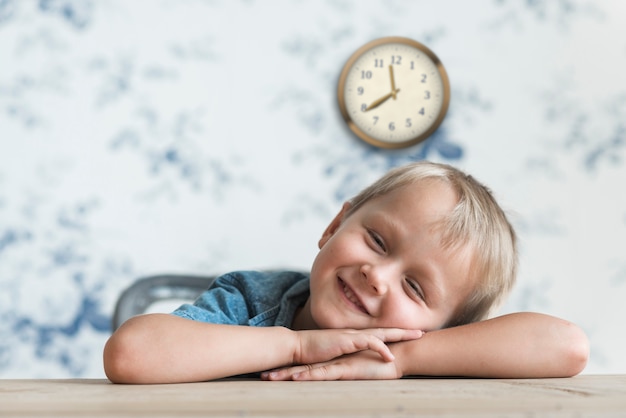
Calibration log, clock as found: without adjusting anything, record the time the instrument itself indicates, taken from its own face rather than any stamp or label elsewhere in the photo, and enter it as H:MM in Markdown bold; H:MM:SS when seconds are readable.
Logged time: **11:39**
